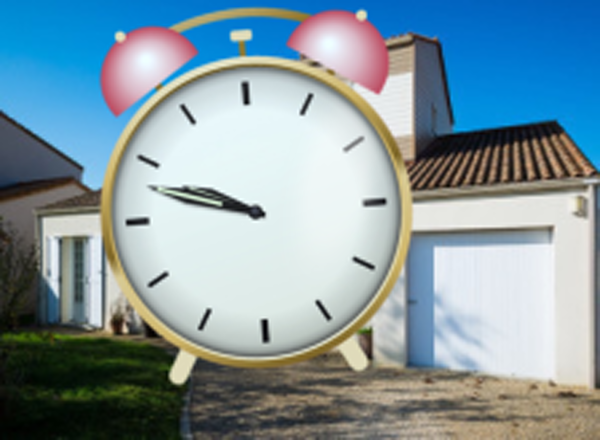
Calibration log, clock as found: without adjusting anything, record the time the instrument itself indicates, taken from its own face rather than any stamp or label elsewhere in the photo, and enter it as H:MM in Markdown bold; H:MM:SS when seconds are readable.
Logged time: **9:48**
